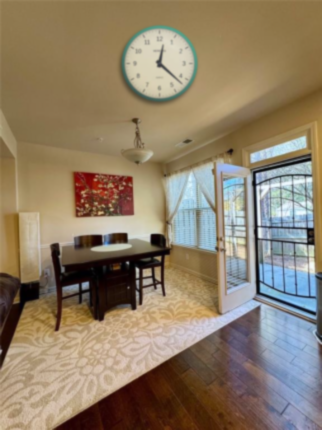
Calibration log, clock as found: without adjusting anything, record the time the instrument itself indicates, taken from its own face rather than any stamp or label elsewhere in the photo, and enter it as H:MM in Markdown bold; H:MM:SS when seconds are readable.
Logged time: **12:22**
